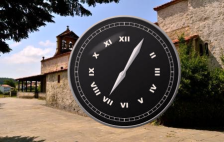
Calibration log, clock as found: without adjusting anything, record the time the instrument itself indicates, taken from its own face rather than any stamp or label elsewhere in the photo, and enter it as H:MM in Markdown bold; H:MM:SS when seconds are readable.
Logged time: **7:05**
